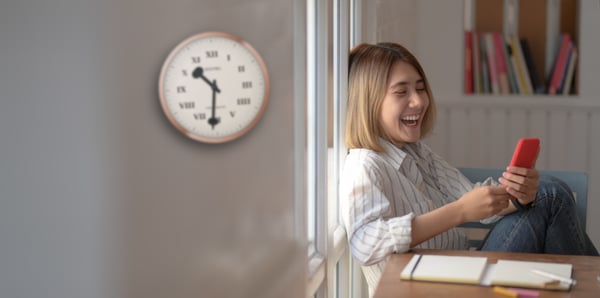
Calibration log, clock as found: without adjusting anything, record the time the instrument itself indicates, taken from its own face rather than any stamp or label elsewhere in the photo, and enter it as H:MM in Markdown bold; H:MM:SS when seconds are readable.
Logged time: **10:31**
